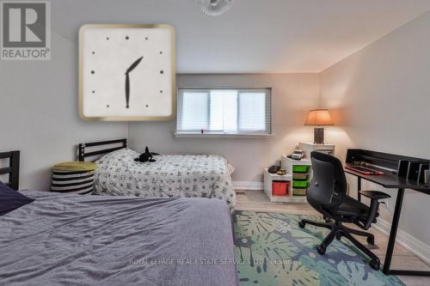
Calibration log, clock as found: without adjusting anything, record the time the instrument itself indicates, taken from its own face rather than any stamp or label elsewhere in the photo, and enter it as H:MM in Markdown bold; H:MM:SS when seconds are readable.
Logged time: **1:30**
